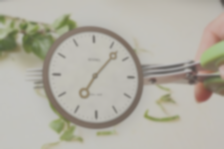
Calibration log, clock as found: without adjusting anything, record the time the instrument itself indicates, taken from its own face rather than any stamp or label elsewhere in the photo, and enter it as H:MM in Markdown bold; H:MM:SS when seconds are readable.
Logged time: **7:07**
